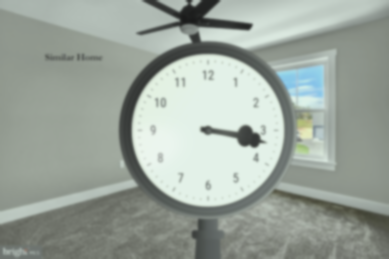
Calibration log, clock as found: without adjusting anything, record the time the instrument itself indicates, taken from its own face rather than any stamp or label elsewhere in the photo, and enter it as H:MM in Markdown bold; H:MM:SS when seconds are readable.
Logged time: **3:17**
